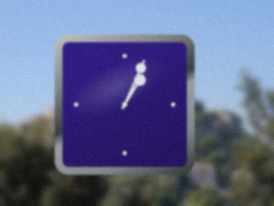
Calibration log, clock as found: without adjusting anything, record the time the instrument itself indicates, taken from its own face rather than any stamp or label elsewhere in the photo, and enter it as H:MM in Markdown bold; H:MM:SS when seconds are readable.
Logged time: **1:04**
